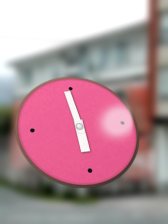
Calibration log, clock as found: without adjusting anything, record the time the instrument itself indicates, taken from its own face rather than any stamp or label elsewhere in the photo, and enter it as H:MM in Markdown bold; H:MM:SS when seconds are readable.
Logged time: **5:59**
